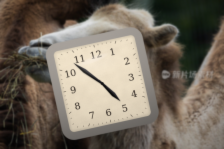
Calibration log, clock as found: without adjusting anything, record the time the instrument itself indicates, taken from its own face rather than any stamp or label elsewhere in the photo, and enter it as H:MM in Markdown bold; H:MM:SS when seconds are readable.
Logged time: **4:53**
